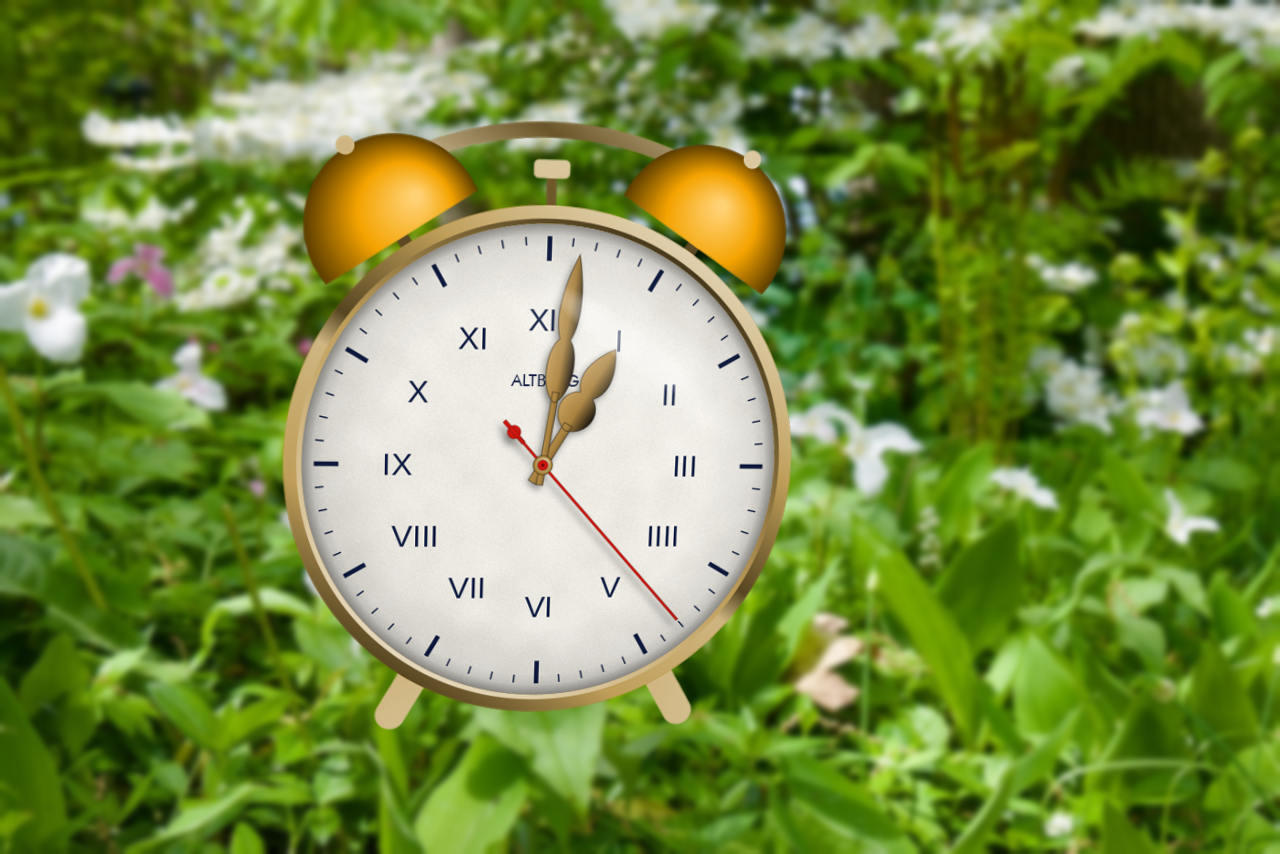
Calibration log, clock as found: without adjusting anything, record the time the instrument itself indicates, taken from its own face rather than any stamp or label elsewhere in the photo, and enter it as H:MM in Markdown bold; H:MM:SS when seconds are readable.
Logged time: **1:01:23**
